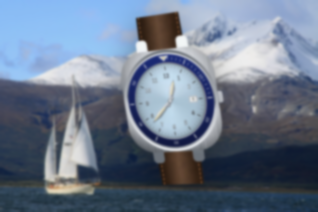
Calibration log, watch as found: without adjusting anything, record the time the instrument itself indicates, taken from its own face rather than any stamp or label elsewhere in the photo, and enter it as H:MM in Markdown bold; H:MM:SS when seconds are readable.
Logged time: **12:38**
